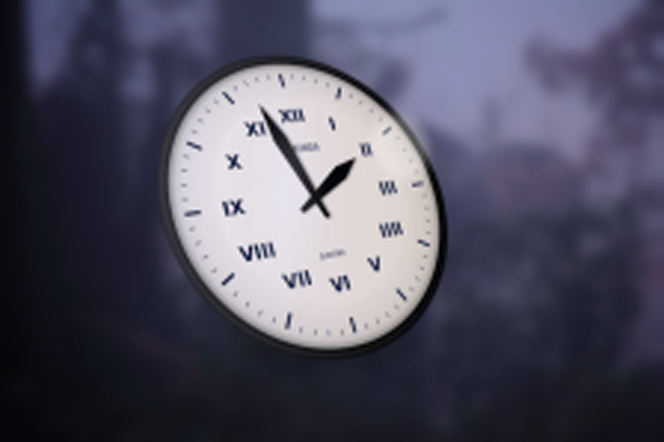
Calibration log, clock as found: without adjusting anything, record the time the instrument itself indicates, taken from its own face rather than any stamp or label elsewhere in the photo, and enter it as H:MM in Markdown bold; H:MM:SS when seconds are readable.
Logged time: **1:57**
